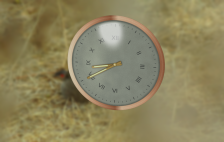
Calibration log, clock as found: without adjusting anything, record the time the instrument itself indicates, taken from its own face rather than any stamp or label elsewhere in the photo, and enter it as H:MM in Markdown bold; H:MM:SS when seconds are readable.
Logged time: **8:40**
